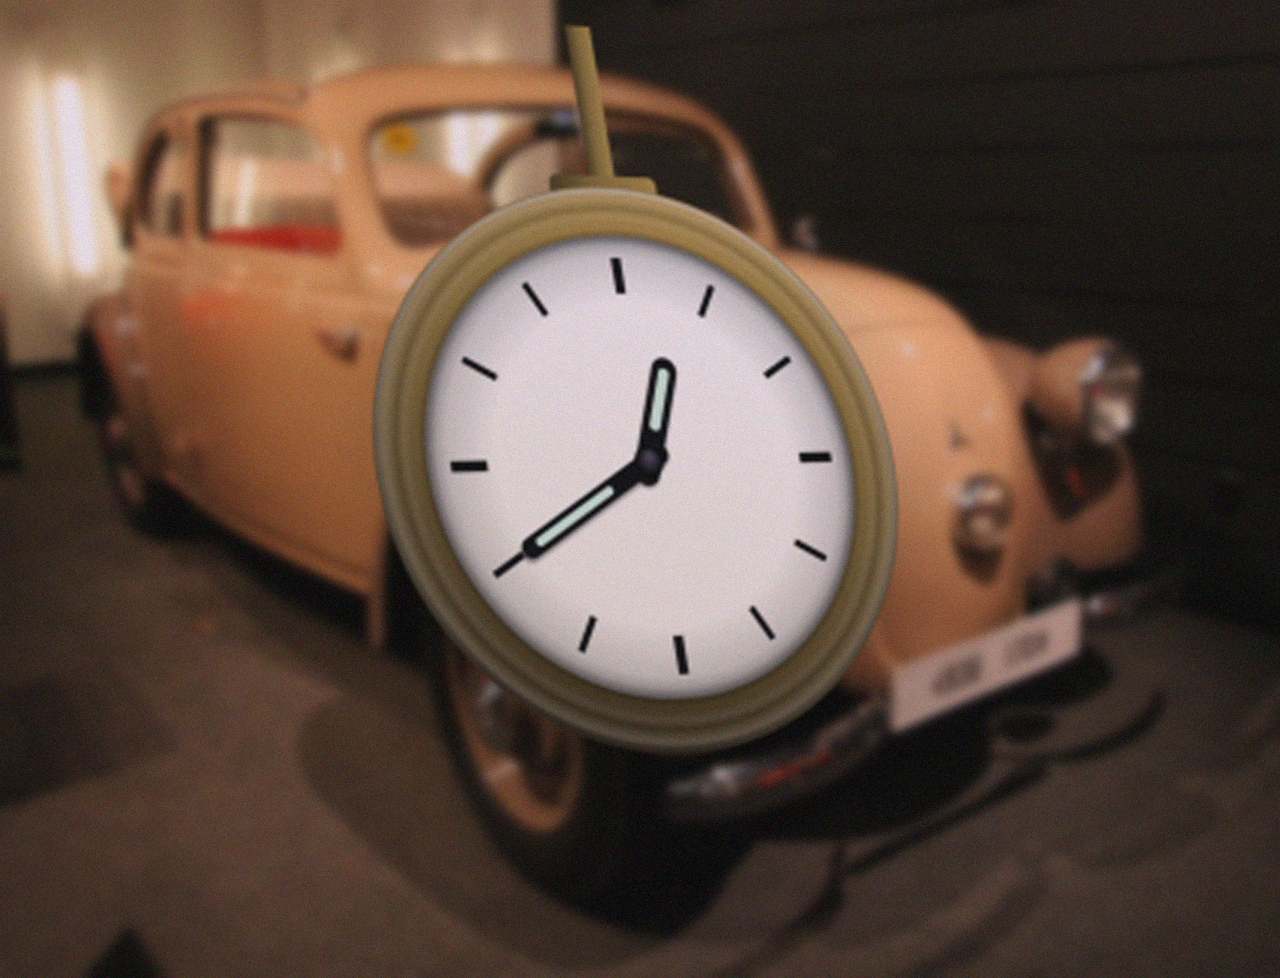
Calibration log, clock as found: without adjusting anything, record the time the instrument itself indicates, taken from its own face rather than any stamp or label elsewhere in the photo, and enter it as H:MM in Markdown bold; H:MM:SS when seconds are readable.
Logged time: **12:40**
